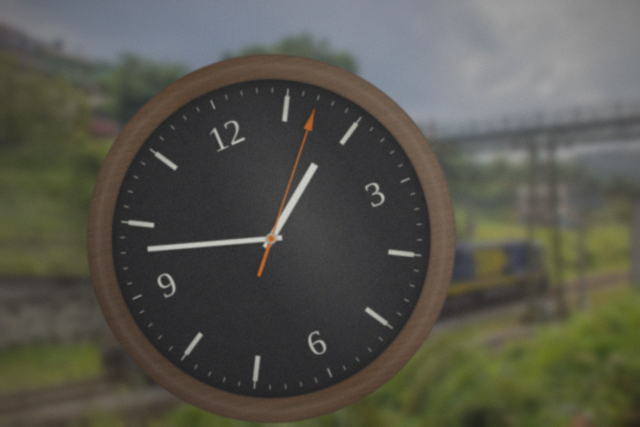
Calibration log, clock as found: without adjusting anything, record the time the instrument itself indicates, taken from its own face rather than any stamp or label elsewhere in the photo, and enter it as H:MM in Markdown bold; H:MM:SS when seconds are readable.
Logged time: **1:48:07**
